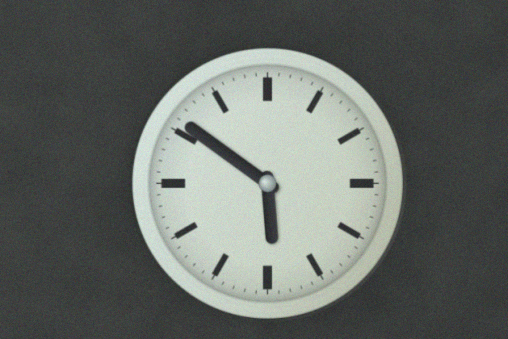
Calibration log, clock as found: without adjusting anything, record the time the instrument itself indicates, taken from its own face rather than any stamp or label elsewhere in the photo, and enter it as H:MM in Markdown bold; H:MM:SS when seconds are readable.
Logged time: **5:51**
